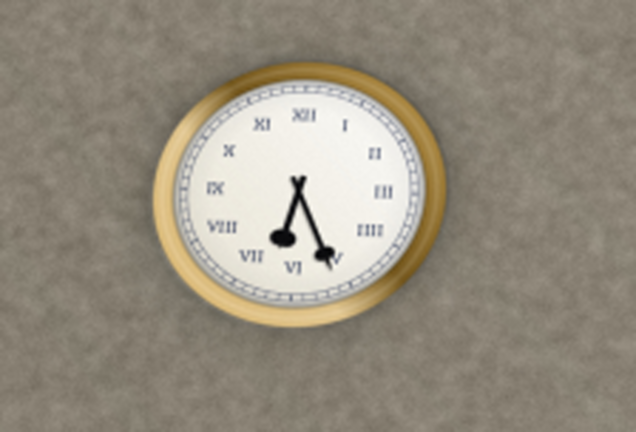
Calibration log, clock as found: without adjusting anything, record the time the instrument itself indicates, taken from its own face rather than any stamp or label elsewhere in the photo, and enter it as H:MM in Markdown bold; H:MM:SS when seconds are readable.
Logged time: **6:26**
